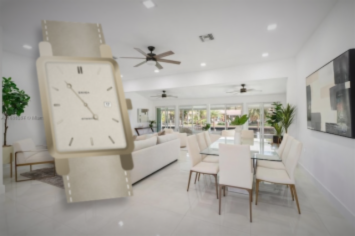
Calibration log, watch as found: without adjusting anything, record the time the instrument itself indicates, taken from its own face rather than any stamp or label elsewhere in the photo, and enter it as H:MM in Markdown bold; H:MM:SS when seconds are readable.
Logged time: **4:54**
